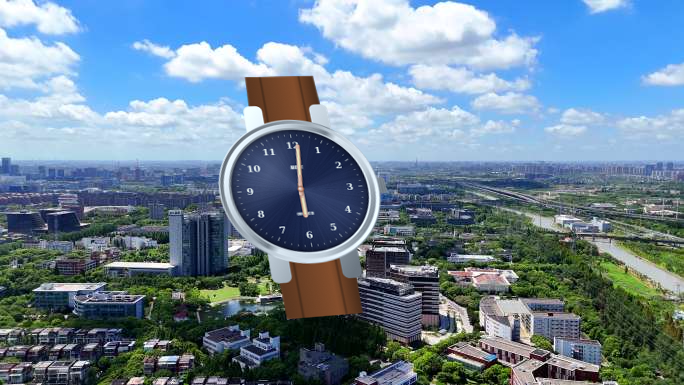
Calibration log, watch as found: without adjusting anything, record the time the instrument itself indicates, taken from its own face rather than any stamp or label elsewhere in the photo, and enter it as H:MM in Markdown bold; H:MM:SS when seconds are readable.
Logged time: **6:01**
